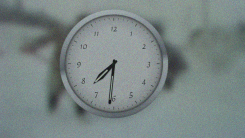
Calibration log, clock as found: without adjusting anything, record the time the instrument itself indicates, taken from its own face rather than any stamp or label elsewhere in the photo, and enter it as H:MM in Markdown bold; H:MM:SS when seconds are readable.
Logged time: **7:31**
